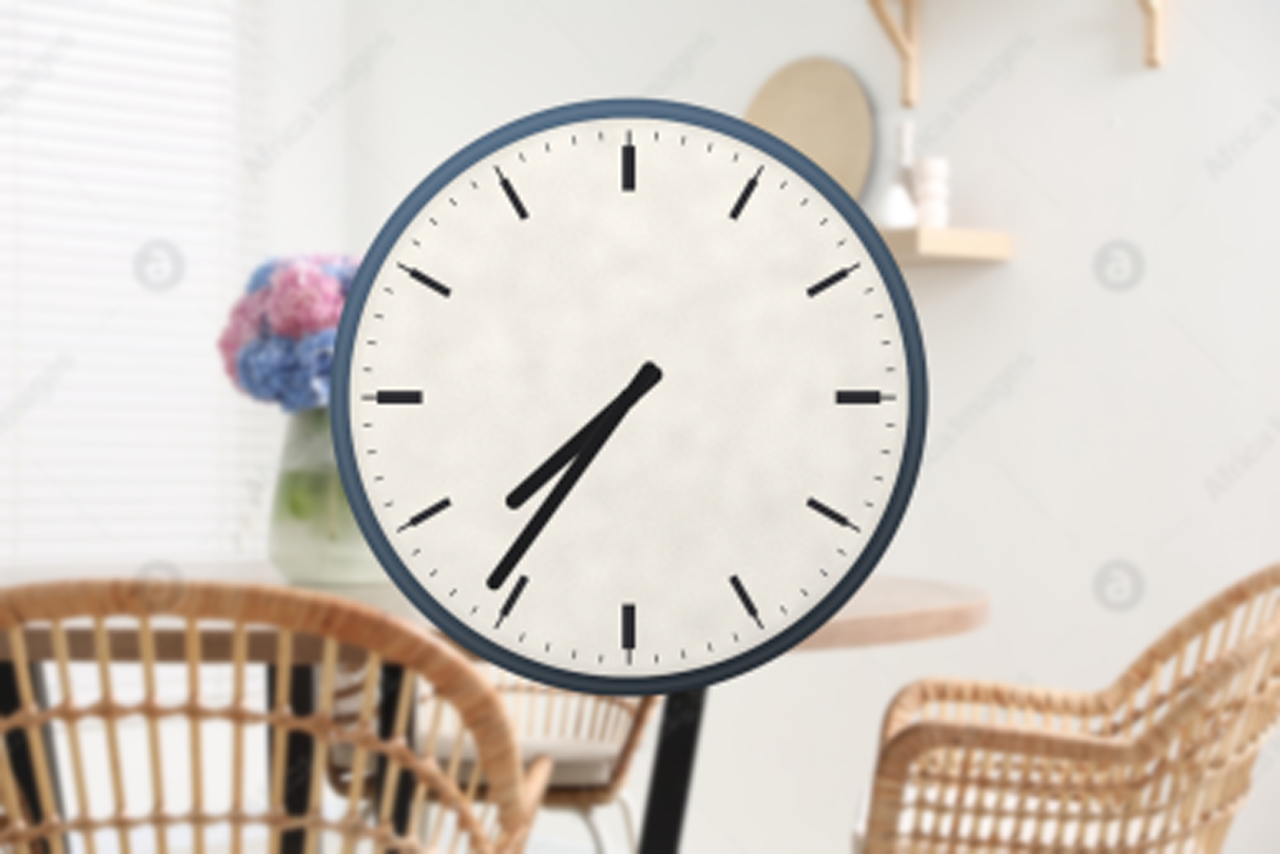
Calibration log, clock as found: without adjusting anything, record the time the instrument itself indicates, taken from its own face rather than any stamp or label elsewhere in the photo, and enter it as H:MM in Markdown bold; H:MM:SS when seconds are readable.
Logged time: **7:36**
